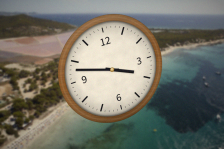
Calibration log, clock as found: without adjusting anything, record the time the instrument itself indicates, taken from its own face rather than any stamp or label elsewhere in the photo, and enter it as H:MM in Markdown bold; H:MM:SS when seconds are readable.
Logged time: **3:48**
